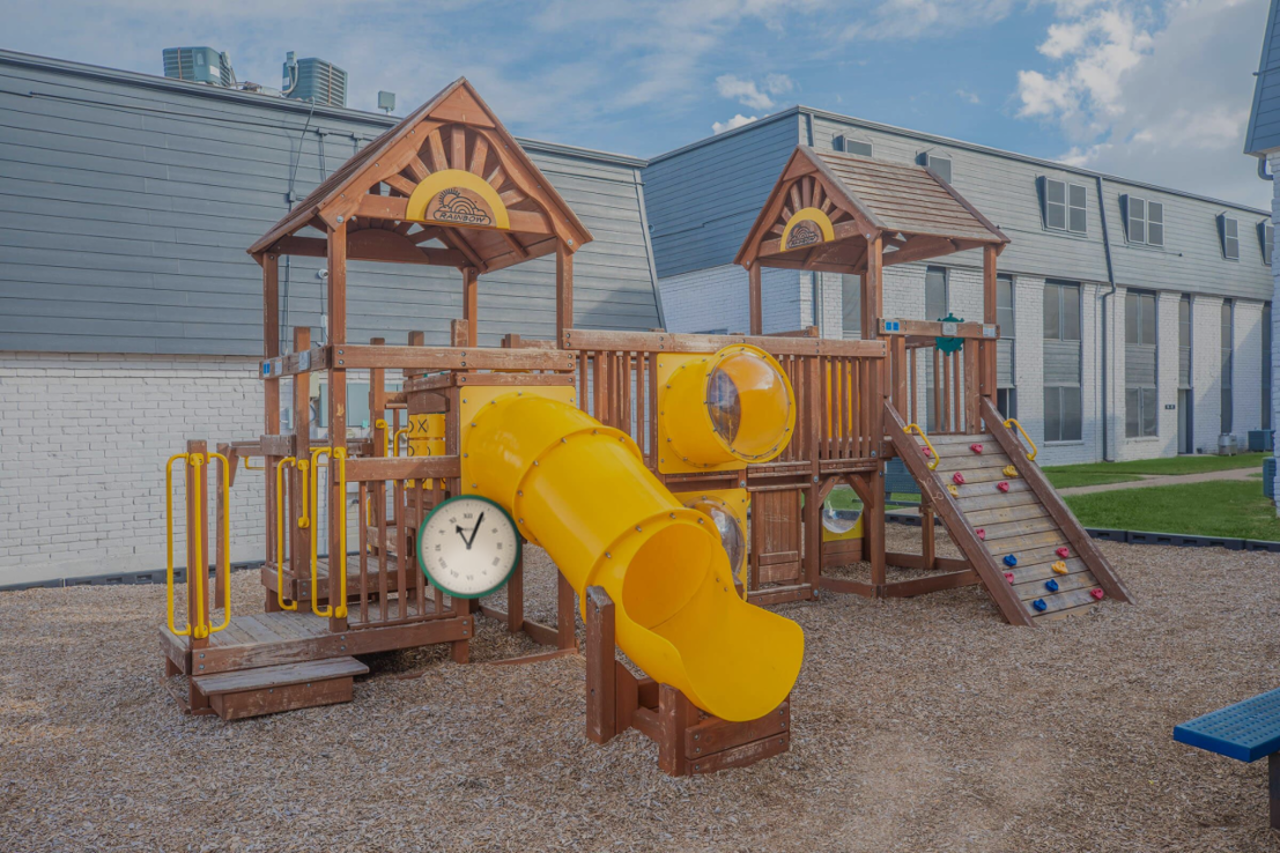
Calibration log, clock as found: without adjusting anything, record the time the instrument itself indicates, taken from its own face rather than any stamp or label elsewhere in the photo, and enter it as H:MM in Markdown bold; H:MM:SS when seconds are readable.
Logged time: **11:04**
